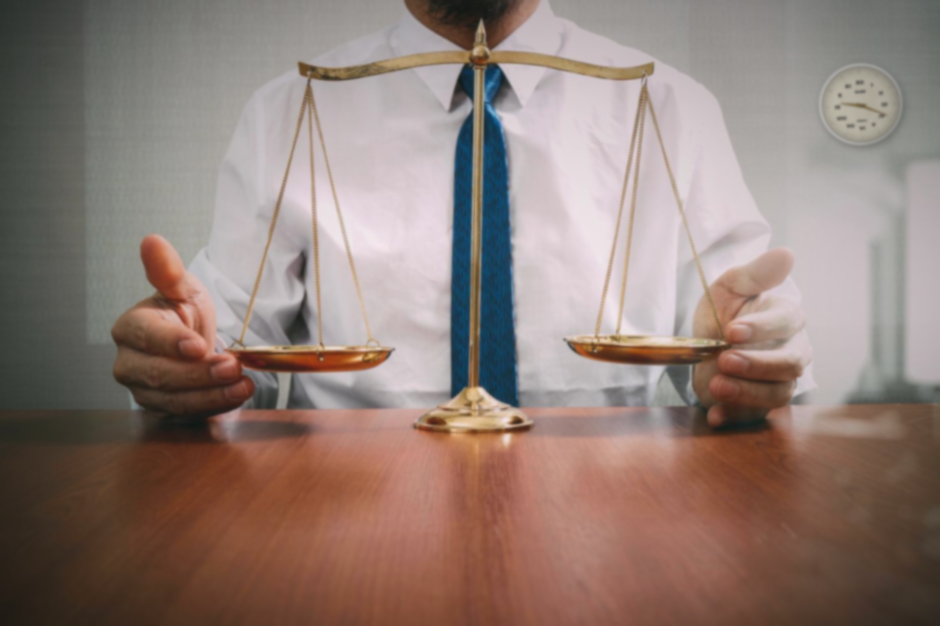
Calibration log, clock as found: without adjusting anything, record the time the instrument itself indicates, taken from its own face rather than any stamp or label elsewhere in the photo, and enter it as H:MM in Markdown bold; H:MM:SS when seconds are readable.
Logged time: **9:19**
